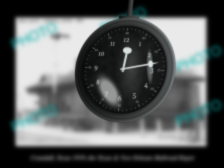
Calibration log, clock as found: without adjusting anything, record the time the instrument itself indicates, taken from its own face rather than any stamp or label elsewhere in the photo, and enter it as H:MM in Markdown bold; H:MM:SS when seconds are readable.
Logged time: **12:13**
